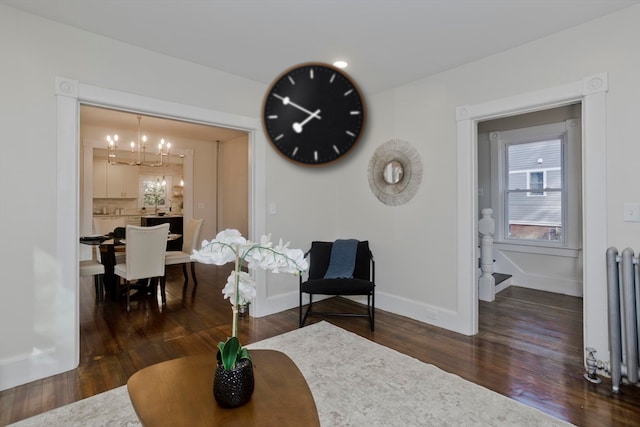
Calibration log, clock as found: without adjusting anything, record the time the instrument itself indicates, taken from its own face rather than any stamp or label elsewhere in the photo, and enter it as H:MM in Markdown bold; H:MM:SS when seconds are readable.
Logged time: **7:50**
